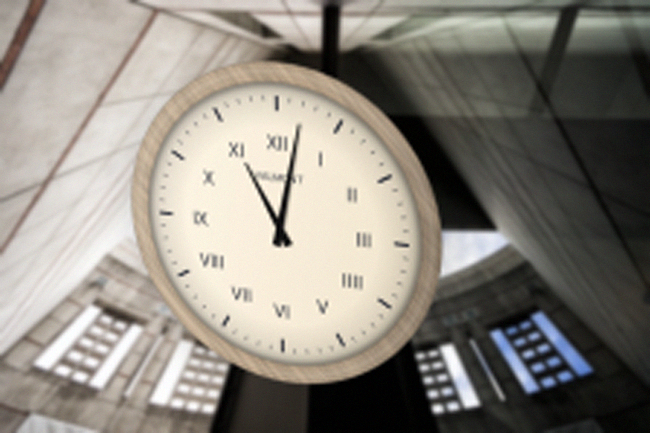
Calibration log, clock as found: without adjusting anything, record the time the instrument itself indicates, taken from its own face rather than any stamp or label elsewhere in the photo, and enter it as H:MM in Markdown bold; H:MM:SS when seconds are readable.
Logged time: **11:02**
